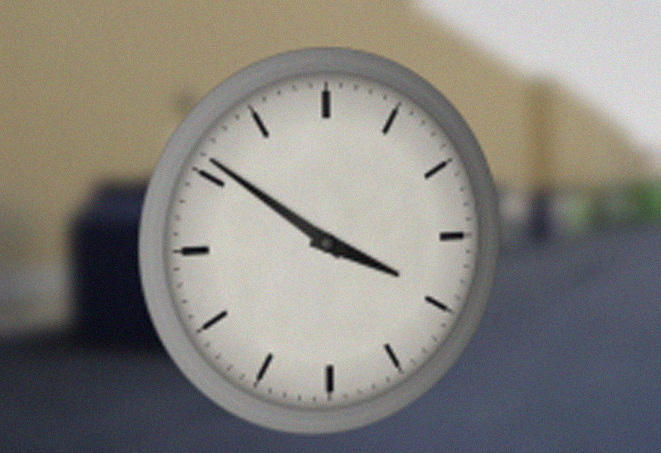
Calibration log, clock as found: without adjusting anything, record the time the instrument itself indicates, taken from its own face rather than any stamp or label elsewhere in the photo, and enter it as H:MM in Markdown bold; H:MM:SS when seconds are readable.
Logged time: **3:51**
